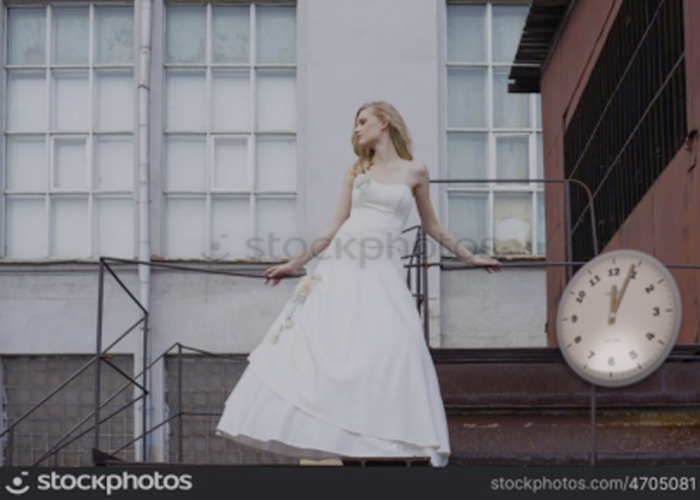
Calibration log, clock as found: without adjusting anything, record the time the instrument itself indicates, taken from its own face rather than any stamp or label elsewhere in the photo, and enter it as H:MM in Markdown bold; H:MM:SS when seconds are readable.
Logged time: **12:04**
